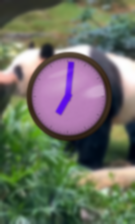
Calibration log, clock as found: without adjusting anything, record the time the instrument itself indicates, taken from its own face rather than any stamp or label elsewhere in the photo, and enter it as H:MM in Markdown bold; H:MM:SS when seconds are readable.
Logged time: **7:01**
